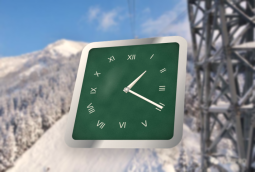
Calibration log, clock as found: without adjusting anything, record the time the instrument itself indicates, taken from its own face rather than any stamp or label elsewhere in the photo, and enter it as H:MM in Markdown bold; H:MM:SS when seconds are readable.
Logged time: **1:20**
